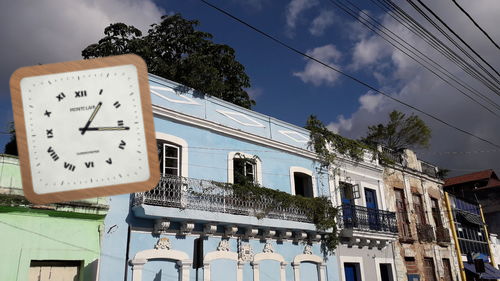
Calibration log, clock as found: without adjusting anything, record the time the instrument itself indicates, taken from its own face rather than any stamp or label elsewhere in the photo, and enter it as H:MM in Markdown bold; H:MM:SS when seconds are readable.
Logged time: **1:16**
